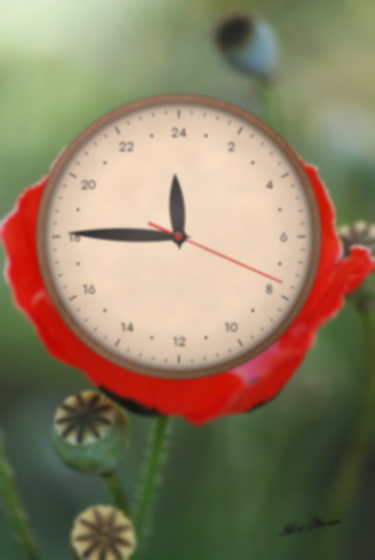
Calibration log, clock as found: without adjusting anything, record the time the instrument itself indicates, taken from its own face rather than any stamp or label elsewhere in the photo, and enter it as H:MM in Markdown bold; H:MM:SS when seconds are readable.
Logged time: **23:45:19**
